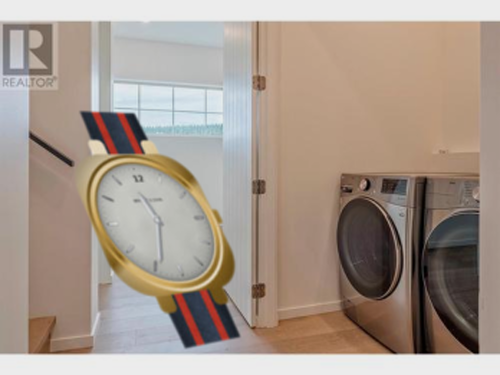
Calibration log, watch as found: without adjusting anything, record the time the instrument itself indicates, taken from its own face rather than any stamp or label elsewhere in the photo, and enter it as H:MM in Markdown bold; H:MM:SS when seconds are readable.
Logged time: **11:34**
